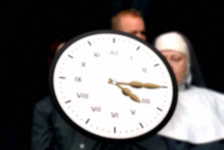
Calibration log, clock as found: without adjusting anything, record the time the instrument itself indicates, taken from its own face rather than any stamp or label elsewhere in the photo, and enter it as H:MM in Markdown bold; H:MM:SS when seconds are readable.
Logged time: **4:15**
